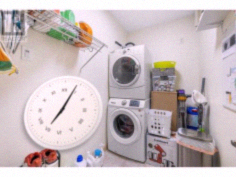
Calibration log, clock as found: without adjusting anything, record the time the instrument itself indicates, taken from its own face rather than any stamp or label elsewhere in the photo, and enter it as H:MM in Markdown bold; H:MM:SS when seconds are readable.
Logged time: **7:04**
